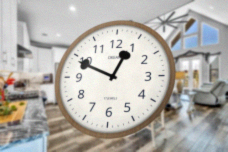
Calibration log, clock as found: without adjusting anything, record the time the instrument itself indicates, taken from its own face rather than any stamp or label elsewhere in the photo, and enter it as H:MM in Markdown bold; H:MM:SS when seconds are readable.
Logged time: **12:49**
